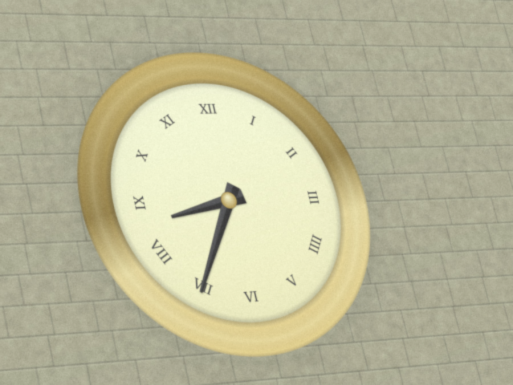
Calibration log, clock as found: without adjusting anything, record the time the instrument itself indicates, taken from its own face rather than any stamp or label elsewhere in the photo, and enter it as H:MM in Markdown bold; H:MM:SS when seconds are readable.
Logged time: **8:35**
